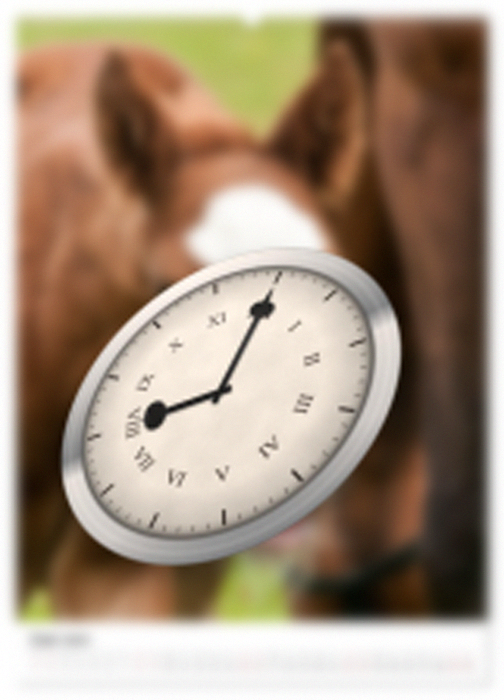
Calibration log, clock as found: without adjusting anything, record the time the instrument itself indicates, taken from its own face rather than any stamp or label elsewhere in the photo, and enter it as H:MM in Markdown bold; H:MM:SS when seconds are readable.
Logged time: **8:00**
